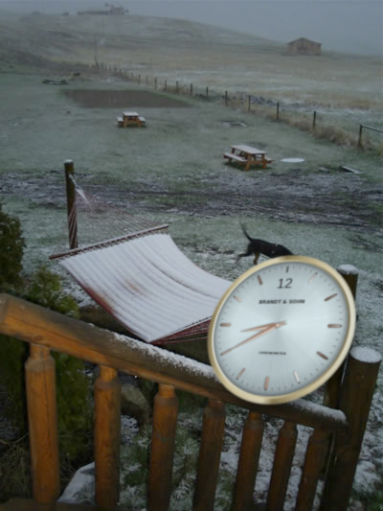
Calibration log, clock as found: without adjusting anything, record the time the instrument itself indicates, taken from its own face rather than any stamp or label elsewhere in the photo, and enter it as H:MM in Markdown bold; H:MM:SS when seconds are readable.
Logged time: **8:40**
